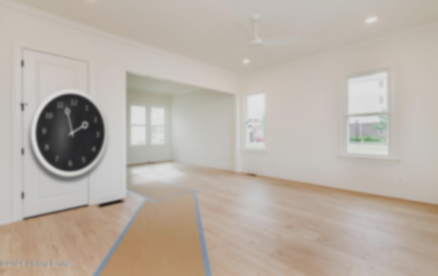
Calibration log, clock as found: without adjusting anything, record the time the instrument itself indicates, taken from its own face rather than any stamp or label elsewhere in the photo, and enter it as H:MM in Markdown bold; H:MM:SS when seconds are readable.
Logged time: **1:57**
